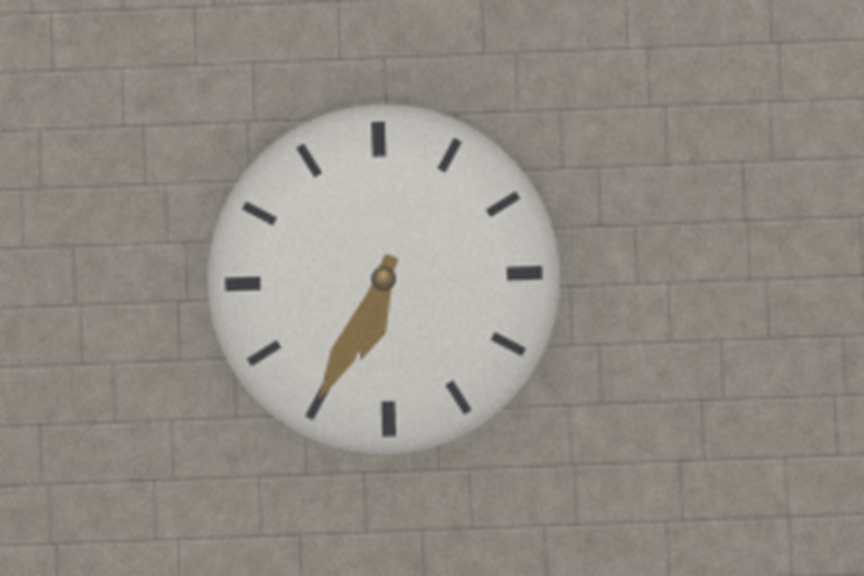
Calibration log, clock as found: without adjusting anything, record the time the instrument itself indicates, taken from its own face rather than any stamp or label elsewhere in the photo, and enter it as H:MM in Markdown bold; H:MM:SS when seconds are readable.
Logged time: **6:35**
